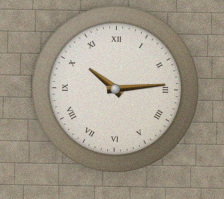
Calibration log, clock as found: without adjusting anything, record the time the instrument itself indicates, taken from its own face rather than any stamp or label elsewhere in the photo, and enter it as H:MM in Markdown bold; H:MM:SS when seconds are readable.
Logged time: **10:14**
